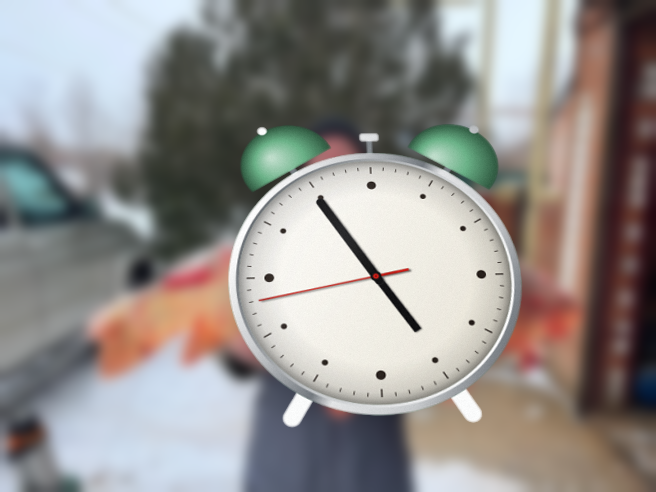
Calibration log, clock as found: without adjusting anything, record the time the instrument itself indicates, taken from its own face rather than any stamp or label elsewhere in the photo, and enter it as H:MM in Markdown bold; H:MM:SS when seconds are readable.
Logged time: **4:54:43**
